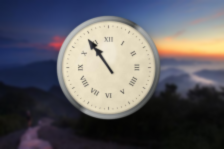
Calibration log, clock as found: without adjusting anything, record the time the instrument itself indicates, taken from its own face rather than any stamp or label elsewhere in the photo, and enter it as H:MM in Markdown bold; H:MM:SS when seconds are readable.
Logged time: **10:54**
